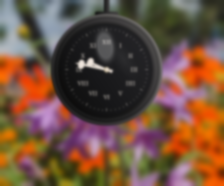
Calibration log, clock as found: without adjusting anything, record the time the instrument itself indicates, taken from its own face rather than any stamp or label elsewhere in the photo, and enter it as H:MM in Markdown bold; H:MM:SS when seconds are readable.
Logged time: **9:47**
